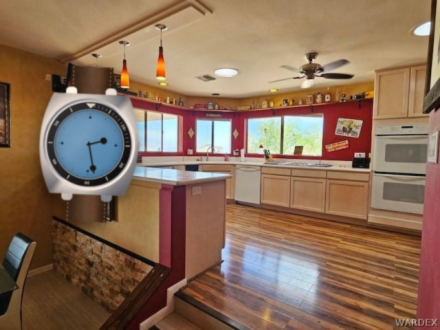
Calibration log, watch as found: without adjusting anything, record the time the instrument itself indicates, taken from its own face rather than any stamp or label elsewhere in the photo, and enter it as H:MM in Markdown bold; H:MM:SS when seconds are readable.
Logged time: **2:28**
